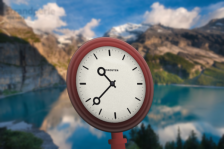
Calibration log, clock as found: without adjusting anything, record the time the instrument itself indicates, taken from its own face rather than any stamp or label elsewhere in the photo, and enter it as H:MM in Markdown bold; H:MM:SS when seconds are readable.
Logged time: **10:38**
